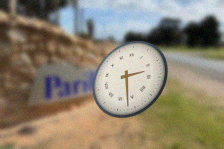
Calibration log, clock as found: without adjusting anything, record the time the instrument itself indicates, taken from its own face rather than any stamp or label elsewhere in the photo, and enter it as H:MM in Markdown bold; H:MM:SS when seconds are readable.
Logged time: **2:27**
